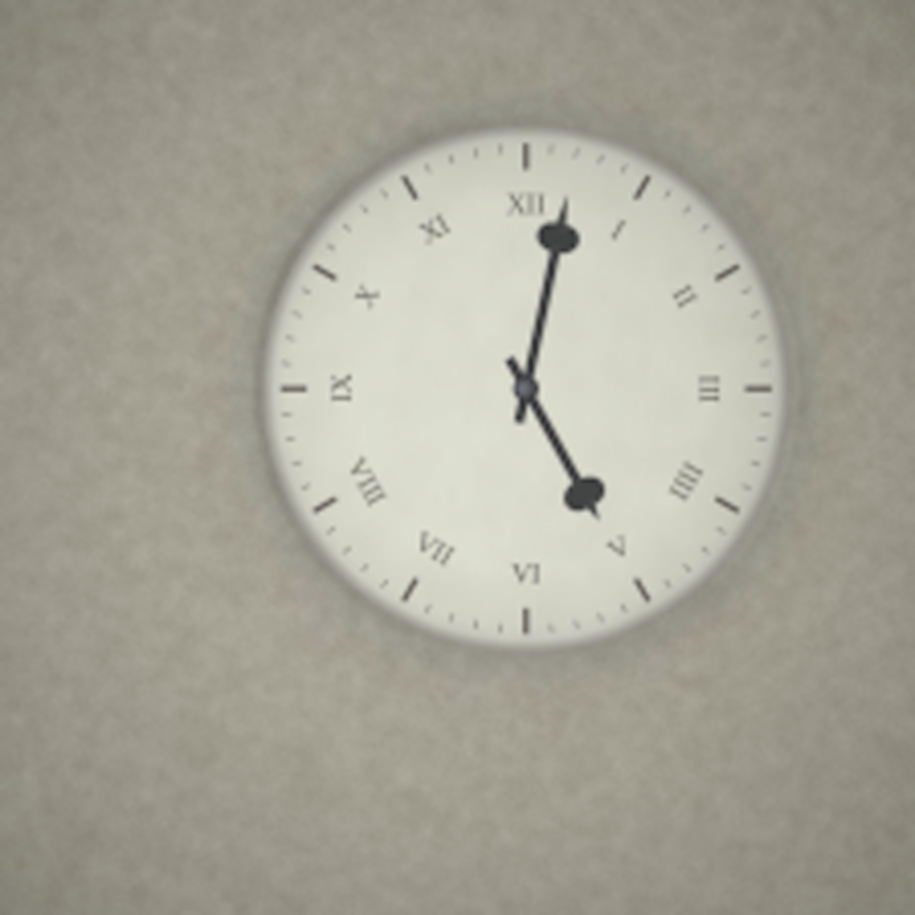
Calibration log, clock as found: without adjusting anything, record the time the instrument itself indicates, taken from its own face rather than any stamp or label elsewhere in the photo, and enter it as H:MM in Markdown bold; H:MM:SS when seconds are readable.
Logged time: **5:02**
